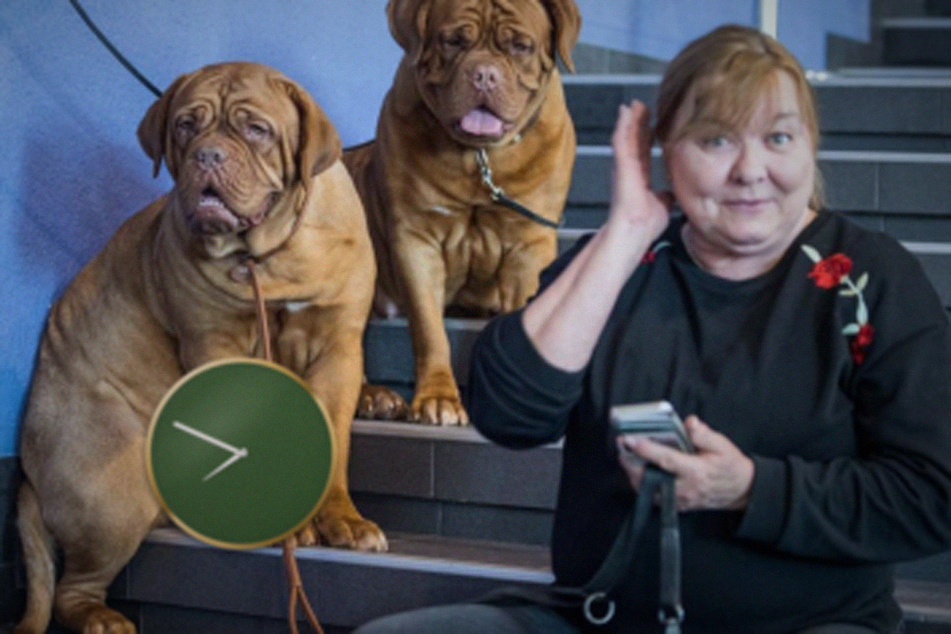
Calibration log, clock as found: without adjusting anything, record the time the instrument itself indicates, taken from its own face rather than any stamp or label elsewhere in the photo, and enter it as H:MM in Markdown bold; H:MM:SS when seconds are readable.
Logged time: **7:49**
